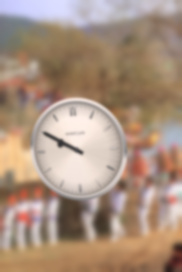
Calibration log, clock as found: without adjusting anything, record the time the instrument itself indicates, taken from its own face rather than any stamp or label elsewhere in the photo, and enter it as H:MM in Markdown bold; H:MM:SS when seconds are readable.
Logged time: **9:50**
